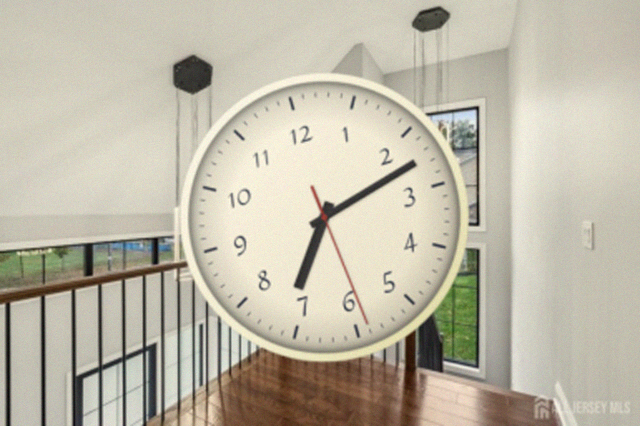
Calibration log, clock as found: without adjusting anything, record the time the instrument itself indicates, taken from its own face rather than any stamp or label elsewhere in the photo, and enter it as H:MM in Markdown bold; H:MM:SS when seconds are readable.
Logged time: **7:12:29**
